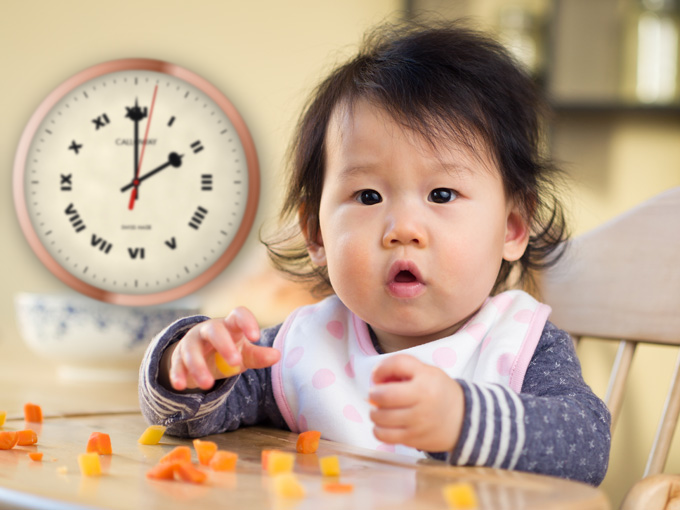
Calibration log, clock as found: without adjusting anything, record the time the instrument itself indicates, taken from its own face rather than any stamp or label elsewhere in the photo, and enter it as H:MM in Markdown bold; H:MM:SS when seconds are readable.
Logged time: **2:00:02**
